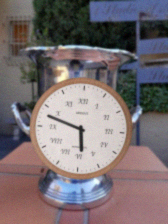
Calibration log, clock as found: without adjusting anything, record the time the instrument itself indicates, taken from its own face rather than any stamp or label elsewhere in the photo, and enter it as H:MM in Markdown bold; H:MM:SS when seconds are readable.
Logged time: **5:48**
